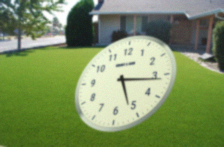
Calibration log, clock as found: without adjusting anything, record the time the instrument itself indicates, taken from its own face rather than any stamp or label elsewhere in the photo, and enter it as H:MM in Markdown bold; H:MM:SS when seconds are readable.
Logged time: **5:16**
